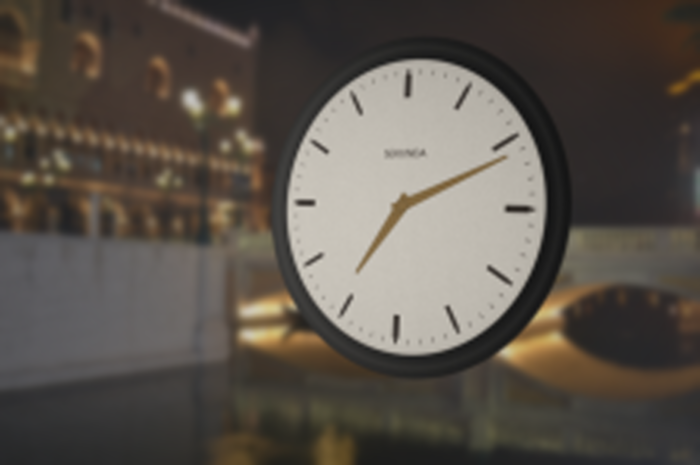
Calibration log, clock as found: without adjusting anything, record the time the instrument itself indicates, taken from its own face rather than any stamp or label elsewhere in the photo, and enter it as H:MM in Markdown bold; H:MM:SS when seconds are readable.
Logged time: **7:11**
